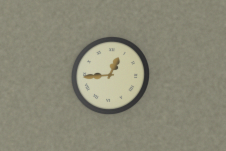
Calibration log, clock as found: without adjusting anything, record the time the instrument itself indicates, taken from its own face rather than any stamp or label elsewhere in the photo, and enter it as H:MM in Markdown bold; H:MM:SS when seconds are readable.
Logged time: **12:44**
